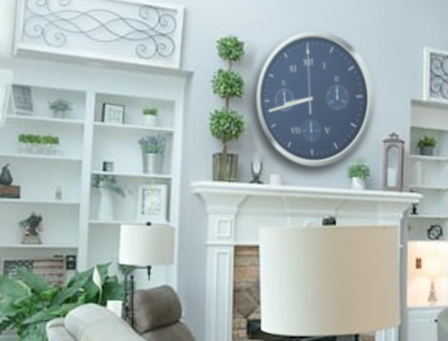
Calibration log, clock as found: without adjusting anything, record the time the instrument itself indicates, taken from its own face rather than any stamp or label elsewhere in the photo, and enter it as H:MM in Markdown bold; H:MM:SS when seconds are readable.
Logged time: **8:43**
